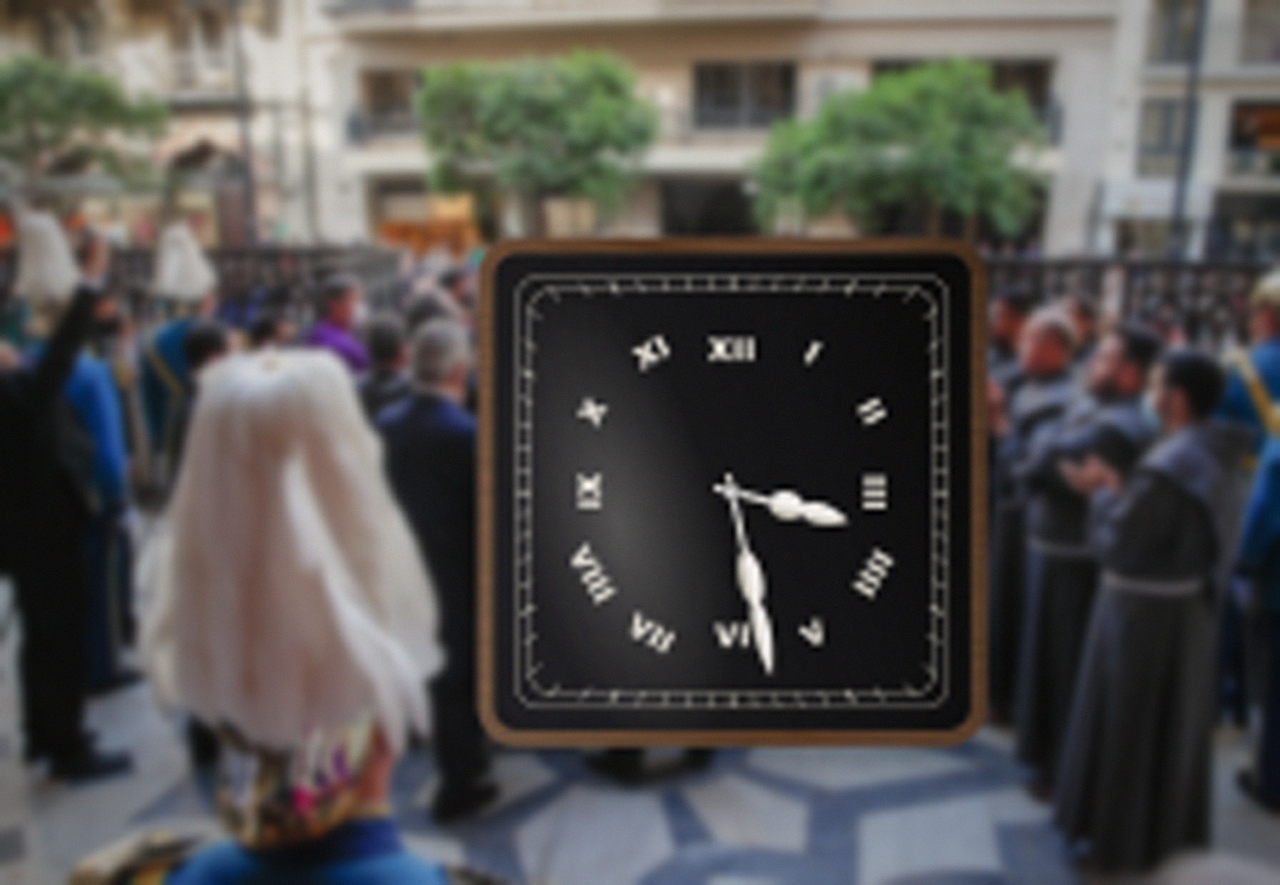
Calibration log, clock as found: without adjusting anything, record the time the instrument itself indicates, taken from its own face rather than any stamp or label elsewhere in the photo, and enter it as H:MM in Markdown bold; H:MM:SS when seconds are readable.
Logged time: **3:28**
